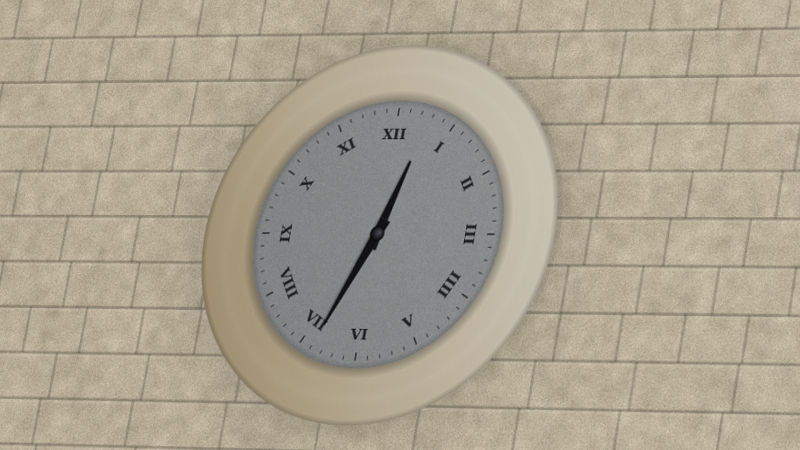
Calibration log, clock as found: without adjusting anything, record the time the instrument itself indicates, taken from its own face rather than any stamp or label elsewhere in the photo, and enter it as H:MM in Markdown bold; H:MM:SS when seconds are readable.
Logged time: **12:34**
